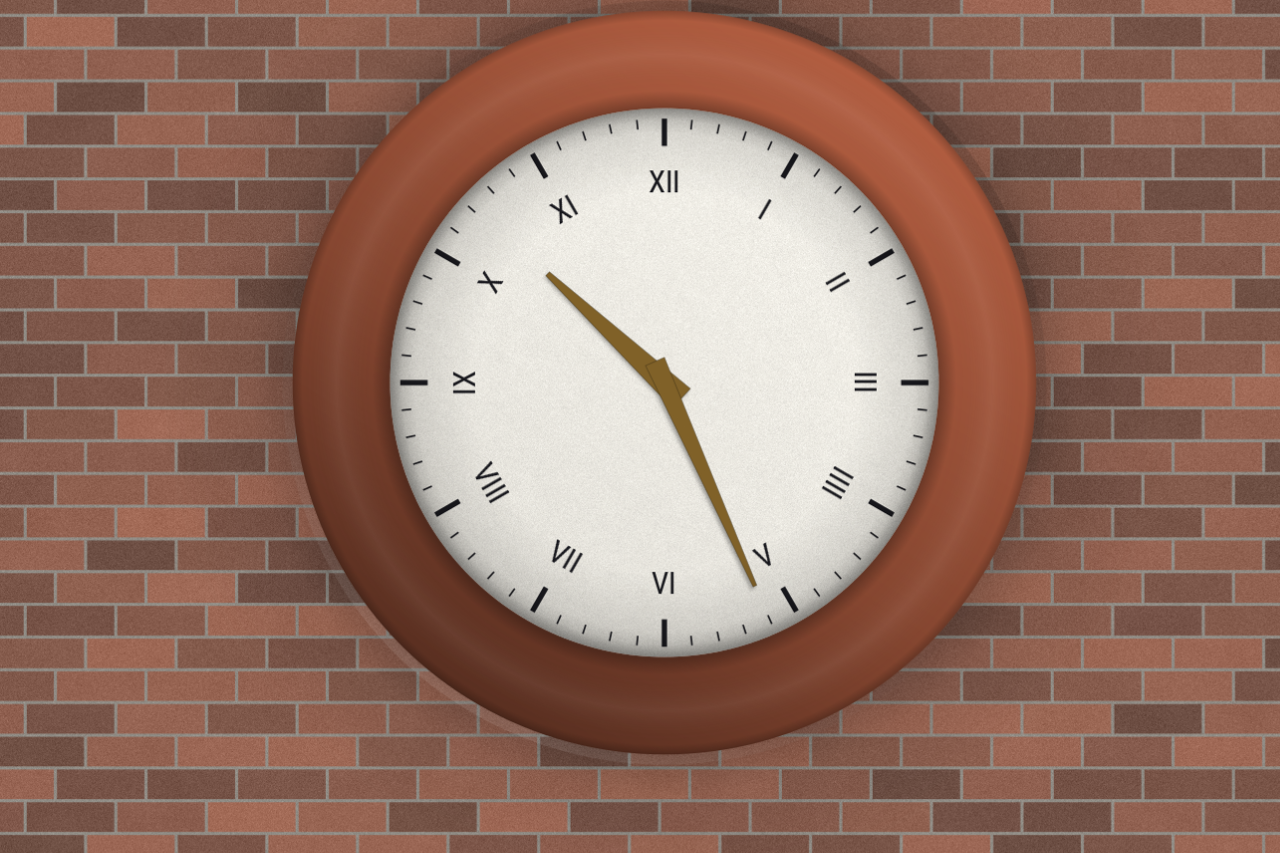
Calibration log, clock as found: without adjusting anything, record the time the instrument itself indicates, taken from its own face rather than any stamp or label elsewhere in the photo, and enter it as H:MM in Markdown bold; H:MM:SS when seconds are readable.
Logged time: **10:26**
